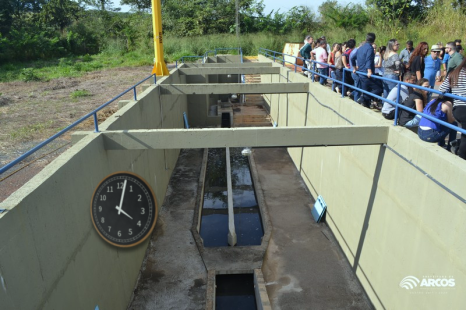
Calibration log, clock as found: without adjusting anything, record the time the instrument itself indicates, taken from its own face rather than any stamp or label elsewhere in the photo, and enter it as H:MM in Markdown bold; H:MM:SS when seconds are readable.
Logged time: **4:02**
